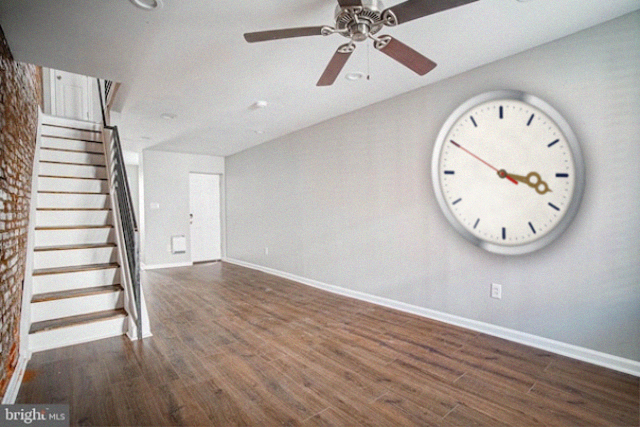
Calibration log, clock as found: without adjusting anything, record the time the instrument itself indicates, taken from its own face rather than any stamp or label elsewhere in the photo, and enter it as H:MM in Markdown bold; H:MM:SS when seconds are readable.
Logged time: **3:17:50**
